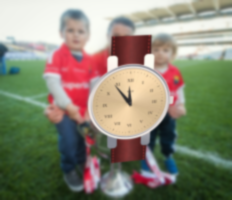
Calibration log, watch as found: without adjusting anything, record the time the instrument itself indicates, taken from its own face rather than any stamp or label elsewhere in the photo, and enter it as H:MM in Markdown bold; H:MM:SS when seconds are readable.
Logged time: **11:54**
